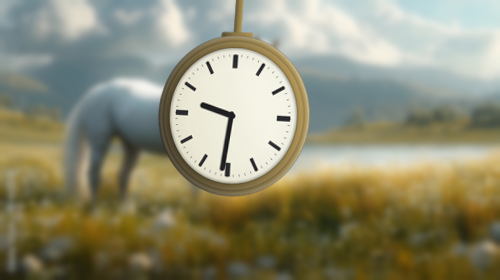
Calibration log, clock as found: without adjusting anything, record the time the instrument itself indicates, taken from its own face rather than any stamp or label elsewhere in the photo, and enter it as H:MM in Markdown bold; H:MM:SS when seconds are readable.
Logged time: **9:31**
